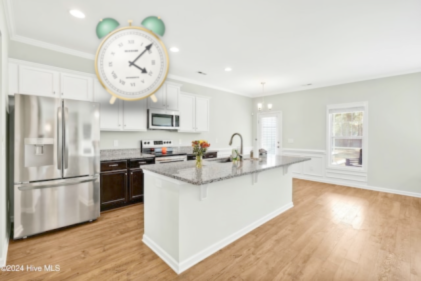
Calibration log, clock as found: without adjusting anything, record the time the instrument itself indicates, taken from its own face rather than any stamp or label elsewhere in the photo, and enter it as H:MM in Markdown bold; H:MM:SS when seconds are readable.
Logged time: **4:08**
